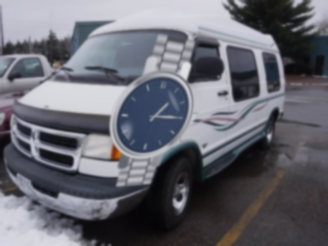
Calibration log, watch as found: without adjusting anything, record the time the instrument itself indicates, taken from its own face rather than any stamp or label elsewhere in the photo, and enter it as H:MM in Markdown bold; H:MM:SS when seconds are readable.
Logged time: **1:15**
